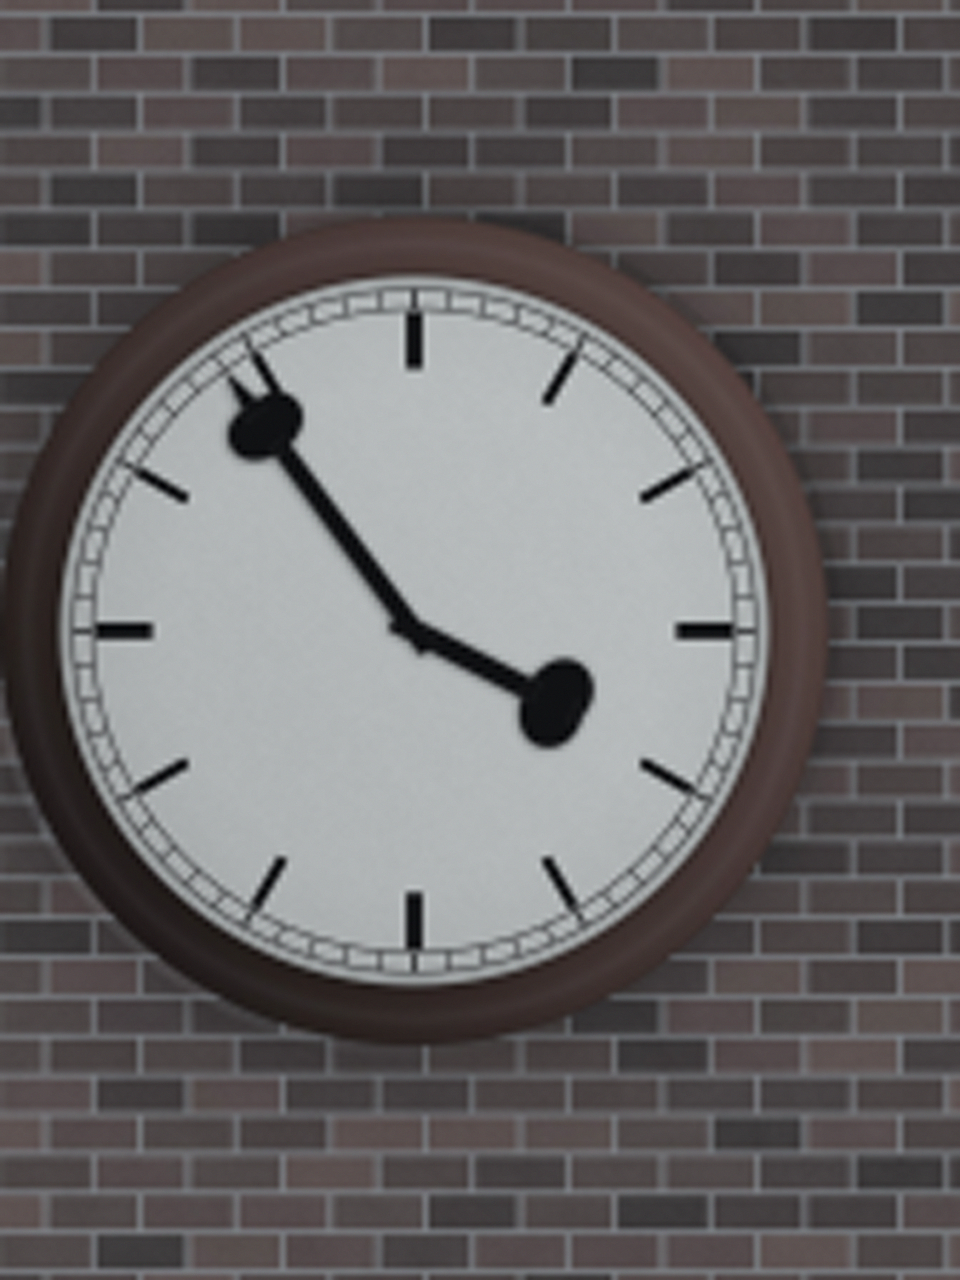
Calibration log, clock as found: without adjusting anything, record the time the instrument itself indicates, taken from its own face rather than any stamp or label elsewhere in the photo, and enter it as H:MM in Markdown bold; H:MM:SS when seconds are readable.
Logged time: **3:54**
